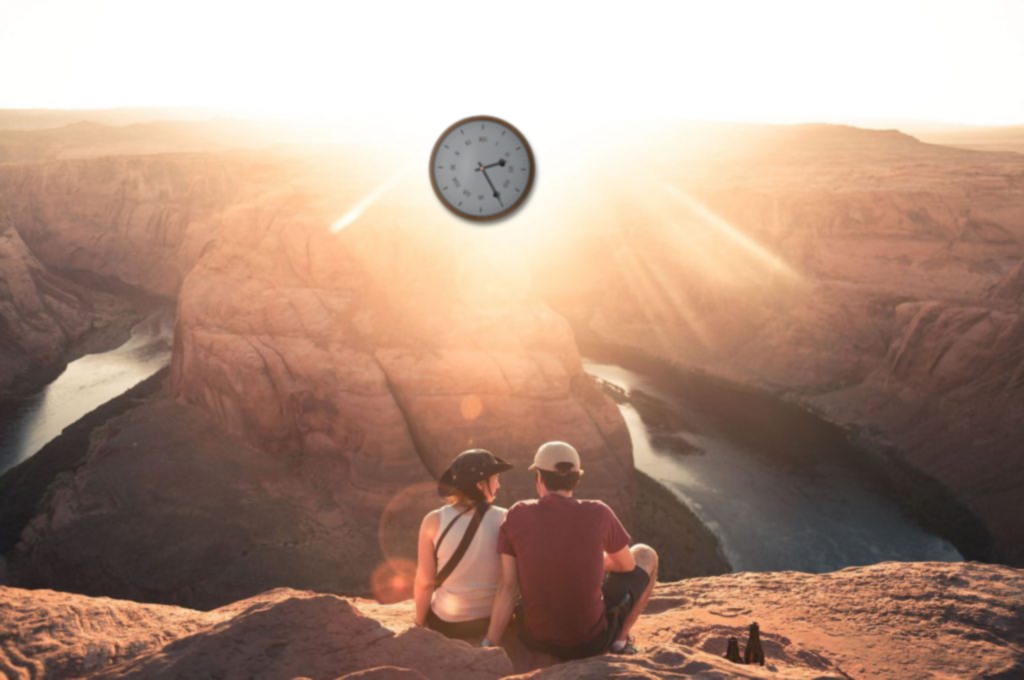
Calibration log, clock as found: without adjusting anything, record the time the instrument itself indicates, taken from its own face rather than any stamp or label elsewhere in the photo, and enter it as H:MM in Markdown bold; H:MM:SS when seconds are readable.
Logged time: **2:25**
